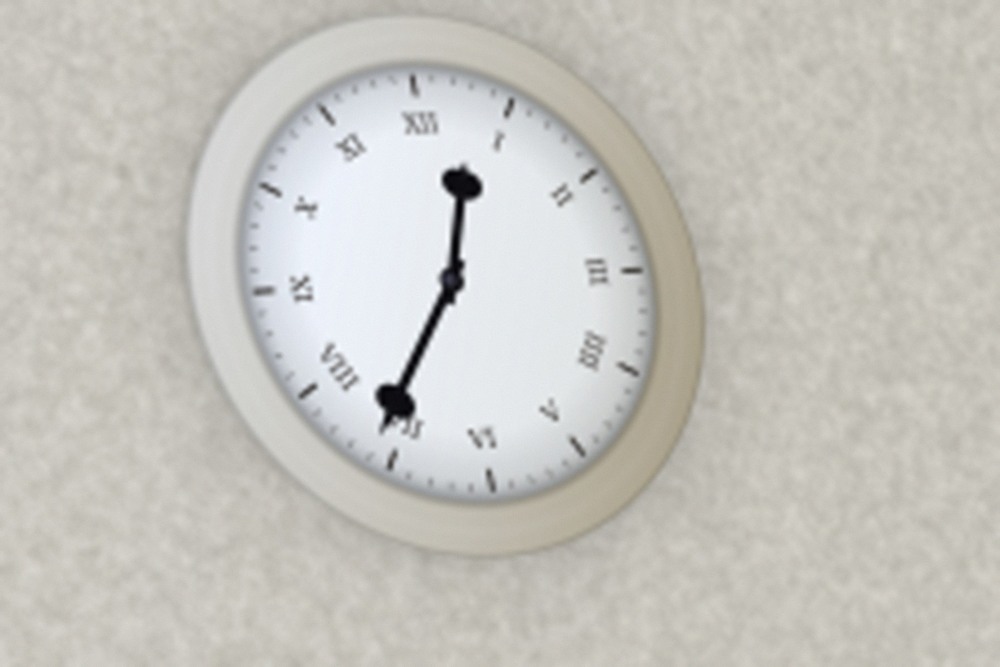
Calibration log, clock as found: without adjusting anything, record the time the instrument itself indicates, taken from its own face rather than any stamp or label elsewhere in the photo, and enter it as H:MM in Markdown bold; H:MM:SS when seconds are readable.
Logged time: **12:36**
